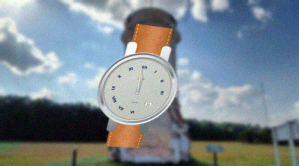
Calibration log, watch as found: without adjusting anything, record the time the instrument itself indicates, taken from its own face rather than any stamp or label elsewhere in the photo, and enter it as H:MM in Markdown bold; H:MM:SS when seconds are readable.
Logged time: **11:59**
